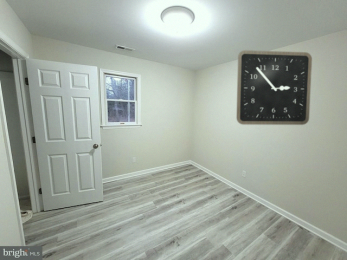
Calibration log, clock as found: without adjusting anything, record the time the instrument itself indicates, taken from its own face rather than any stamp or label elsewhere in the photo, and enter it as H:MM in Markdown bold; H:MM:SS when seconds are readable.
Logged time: **2:53**
